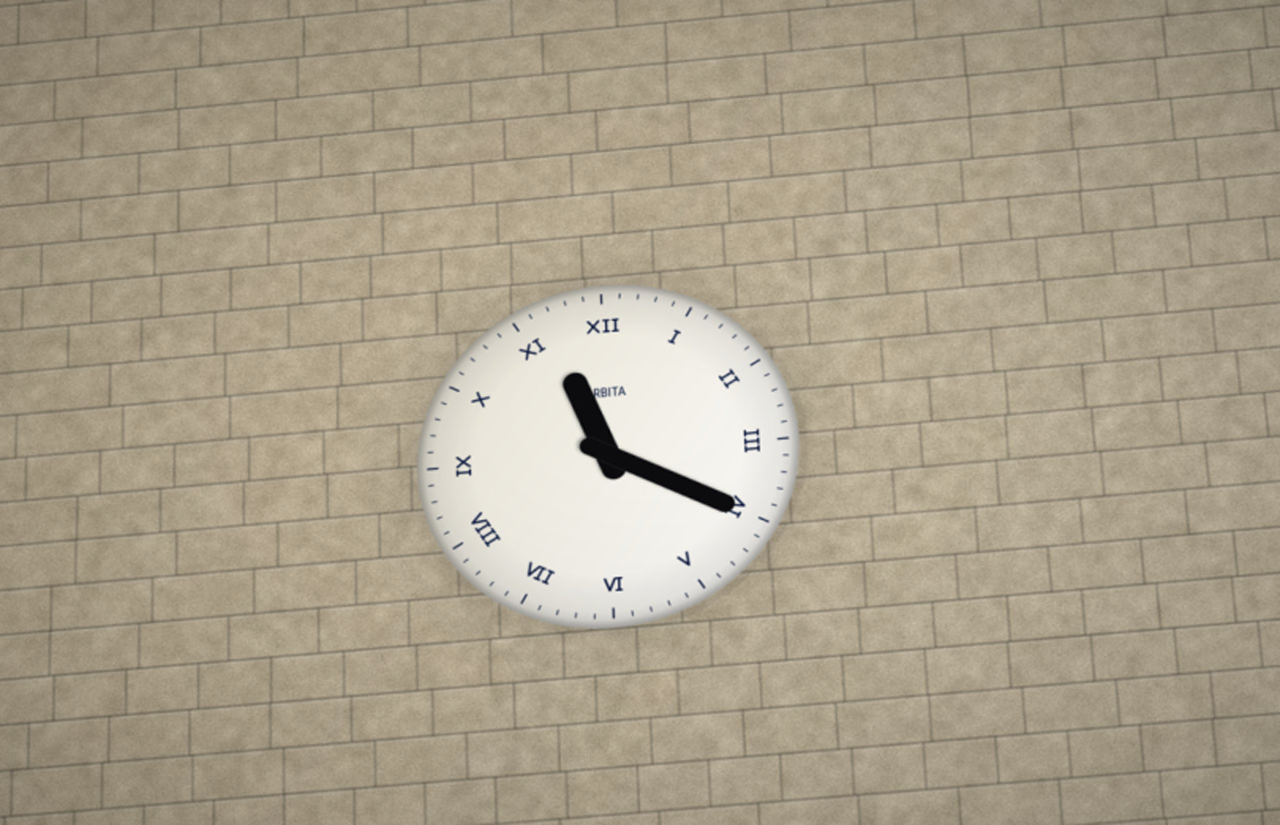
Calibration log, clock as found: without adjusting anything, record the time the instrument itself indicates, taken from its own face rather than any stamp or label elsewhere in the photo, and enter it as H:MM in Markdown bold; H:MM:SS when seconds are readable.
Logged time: **11:20**
